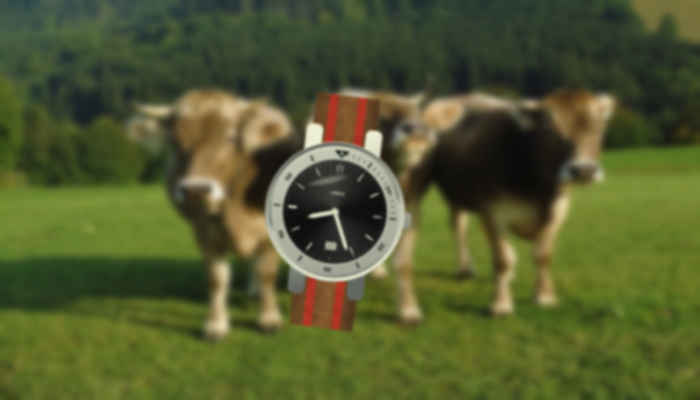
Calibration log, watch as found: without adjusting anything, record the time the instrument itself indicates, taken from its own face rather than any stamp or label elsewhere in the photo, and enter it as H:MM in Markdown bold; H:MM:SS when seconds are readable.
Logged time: **8:26**
